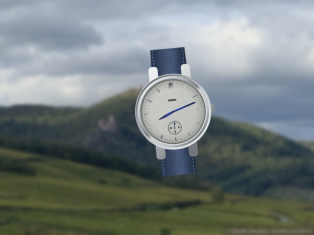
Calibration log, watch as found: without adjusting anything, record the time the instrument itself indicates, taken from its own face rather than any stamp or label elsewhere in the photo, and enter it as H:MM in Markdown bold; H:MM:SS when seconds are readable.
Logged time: **8:12**
